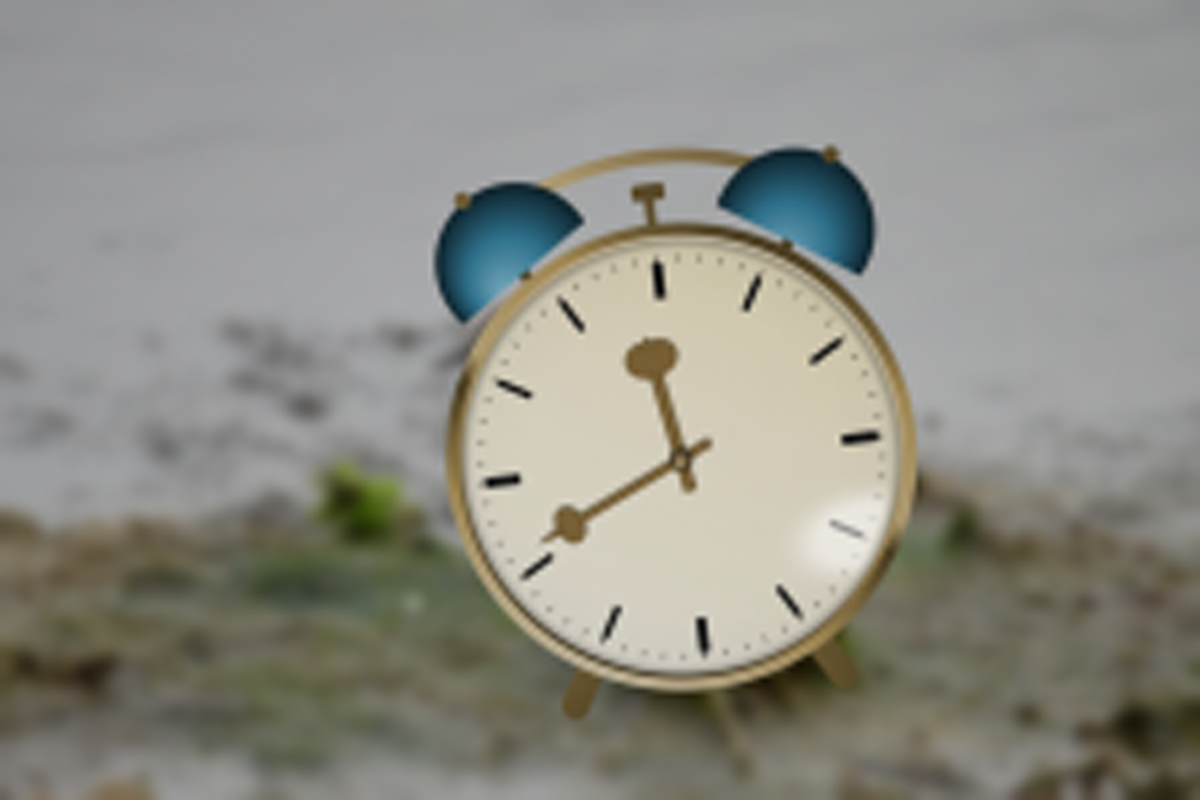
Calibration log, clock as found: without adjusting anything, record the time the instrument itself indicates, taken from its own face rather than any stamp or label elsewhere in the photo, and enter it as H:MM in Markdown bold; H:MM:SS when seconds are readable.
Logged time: **11:41**
